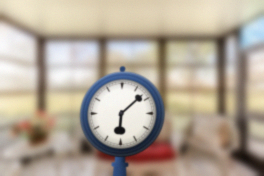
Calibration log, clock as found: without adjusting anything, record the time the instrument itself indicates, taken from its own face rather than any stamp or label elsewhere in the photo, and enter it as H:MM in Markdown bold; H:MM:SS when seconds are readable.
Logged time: **6:08**
